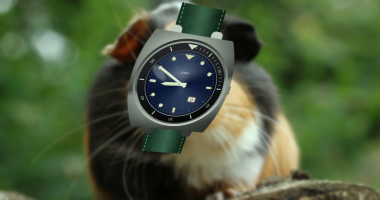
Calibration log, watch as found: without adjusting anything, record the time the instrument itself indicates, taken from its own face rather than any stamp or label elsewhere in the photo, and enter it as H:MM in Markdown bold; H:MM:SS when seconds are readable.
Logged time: **8:50**
